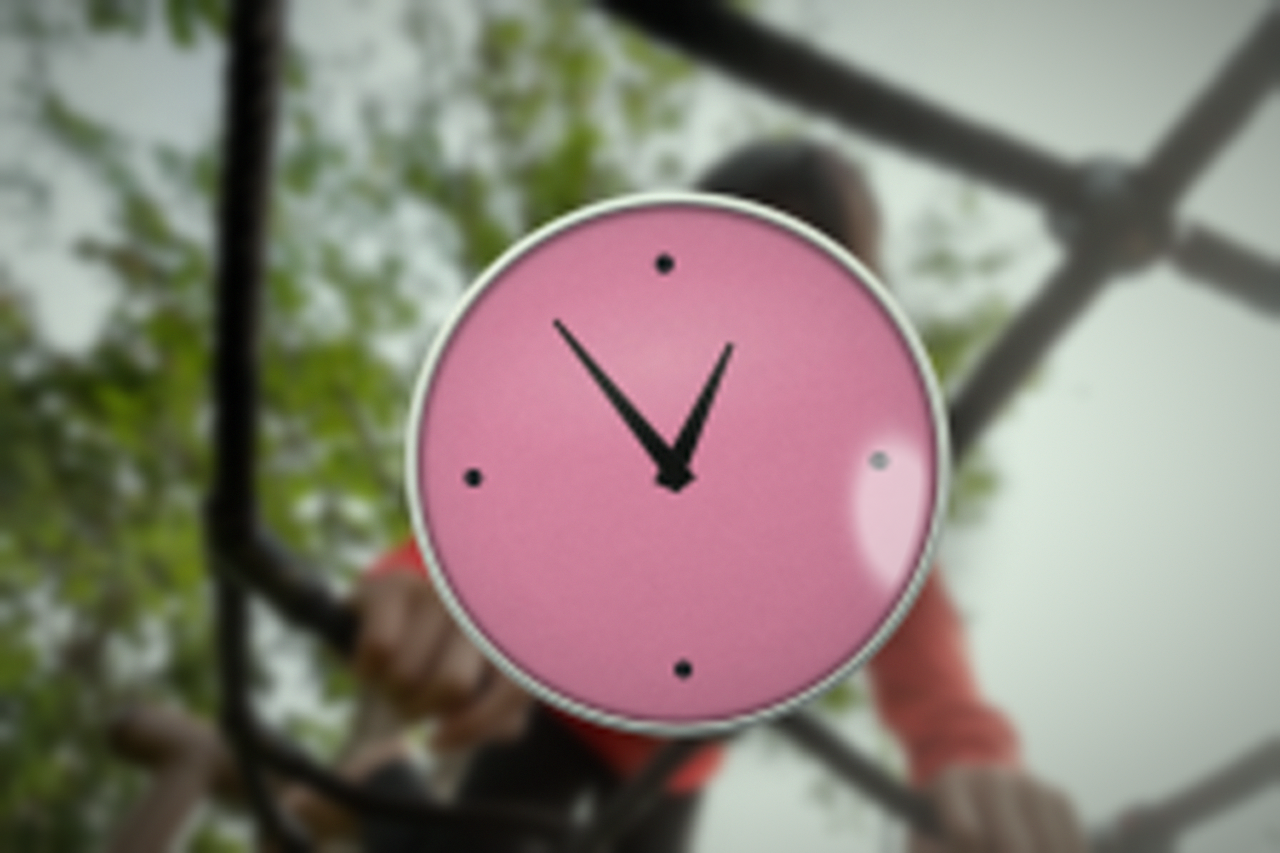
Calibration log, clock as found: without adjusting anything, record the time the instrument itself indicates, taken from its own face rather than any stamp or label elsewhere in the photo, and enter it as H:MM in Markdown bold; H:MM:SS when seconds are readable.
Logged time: **12:54**
